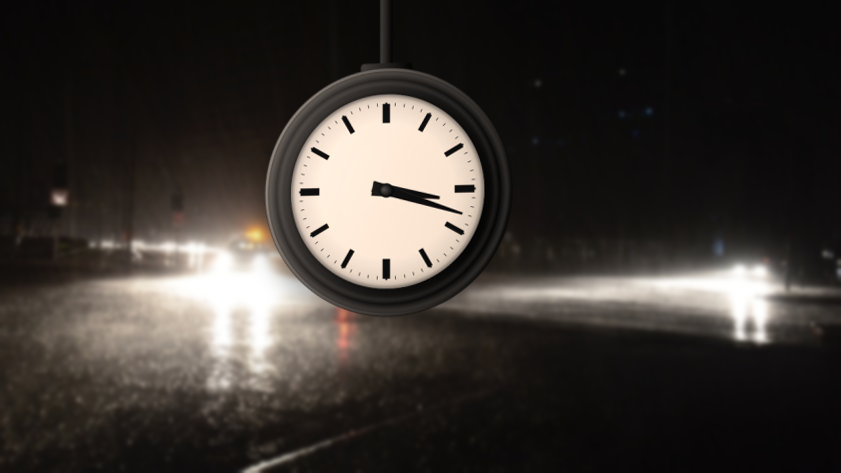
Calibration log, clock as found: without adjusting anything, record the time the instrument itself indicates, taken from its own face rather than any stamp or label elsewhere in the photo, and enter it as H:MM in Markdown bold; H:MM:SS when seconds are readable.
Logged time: **3:18**
